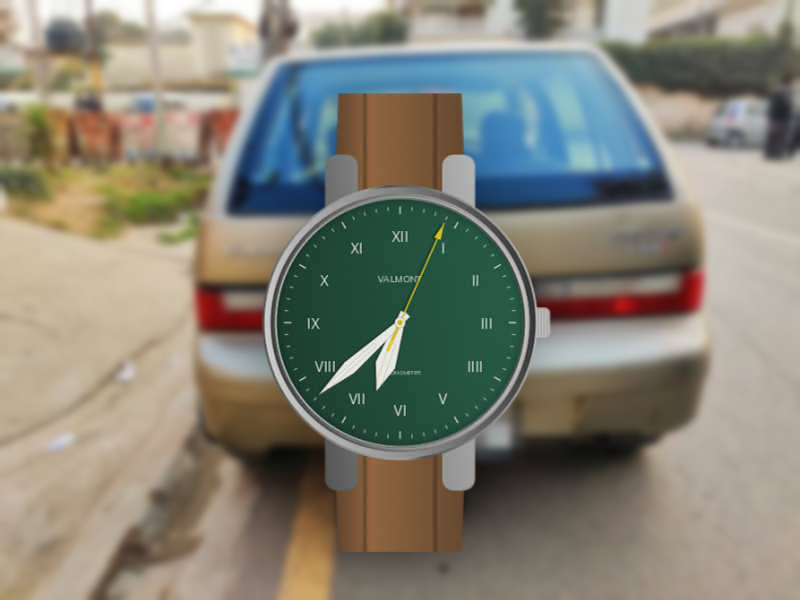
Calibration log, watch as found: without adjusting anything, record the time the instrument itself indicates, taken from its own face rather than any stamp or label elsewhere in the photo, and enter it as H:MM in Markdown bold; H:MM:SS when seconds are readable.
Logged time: **6:38:04**
